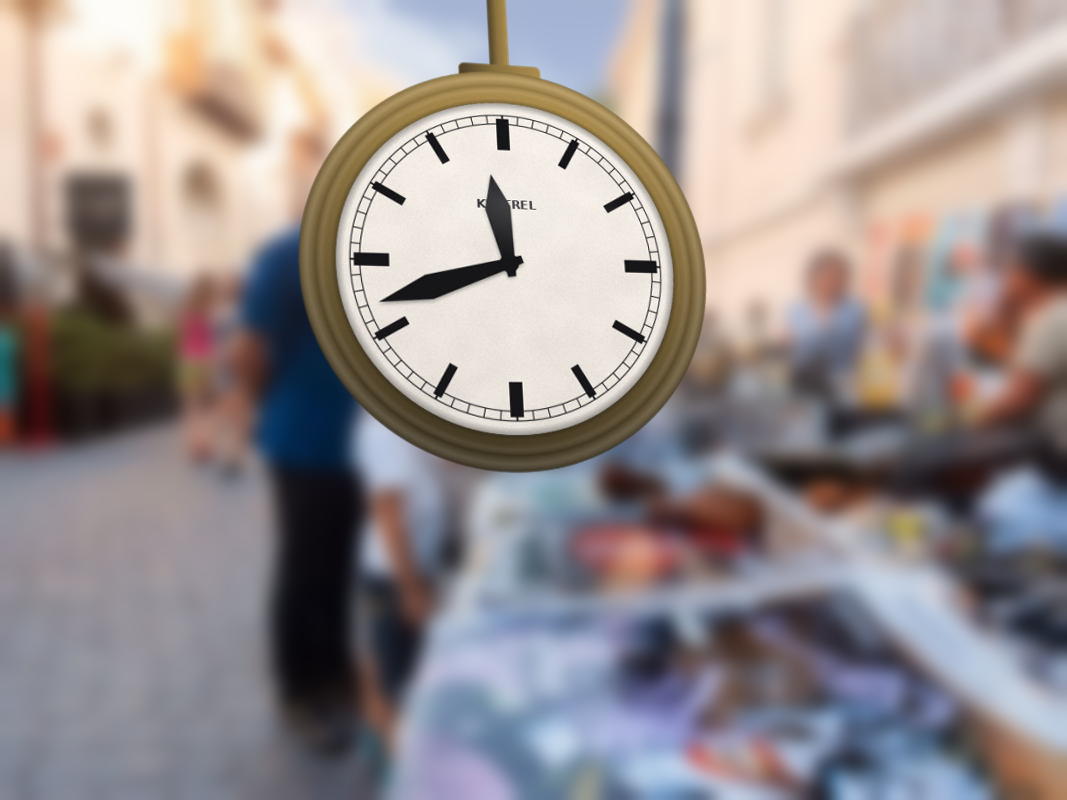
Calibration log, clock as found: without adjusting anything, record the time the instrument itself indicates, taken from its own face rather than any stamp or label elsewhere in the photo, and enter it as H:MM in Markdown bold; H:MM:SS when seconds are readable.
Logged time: **11:42**
